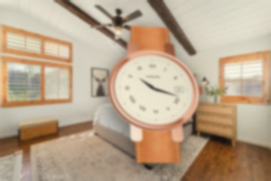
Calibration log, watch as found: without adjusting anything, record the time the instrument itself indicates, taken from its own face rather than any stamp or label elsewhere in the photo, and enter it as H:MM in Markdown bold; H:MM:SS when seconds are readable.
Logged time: **10:18**
